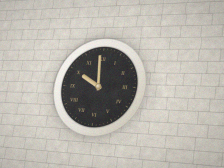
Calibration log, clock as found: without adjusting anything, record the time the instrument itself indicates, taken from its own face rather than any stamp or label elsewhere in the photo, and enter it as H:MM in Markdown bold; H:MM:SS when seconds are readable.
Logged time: **9:59**
